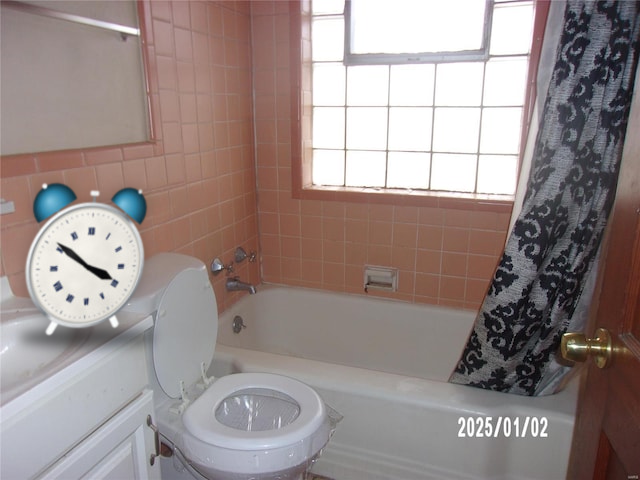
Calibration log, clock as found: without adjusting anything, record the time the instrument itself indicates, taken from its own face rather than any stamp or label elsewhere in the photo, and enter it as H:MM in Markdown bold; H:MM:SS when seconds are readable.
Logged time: **3:51**
